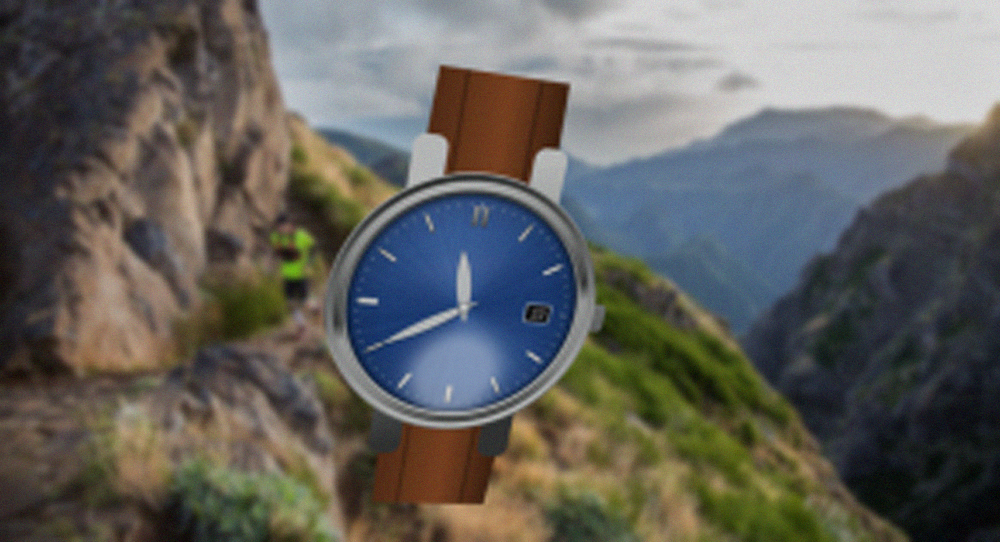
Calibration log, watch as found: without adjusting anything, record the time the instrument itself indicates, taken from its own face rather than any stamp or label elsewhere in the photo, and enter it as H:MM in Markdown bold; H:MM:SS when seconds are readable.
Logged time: **11:40**
